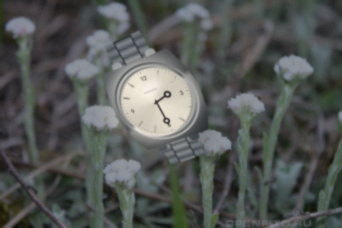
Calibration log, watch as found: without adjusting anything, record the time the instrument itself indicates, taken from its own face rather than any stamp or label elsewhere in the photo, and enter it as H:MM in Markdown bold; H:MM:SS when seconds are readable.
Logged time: **2:30**
